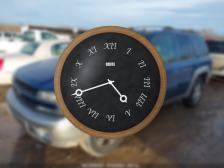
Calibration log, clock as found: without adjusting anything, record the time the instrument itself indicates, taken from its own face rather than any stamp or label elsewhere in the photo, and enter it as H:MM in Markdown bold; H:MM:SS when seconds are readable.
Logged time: **4:42**
